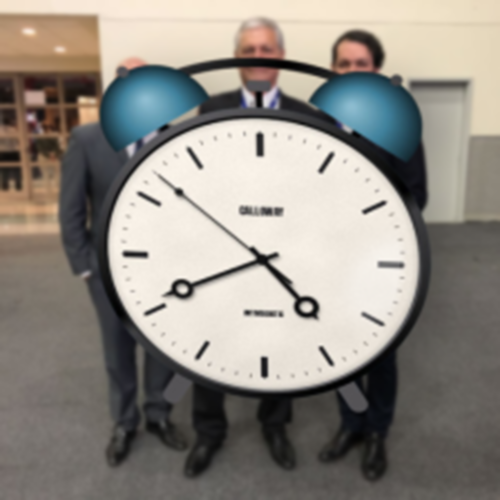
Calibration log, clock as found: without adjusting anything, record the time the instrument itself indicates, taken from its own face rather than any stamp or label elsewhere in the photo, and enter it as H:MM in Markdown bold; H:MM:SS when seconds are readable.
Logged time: **4:40:52**
